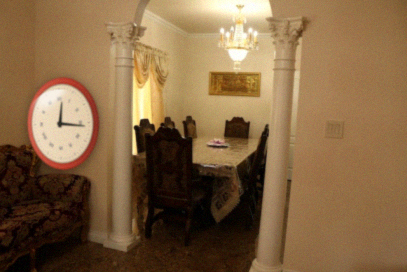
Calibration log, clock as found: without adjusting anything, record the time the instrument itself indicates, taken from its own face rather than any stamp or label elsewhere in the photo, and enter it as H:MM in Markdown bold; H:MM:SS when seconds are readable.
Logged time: **12:16**
